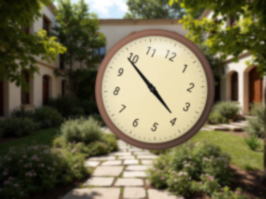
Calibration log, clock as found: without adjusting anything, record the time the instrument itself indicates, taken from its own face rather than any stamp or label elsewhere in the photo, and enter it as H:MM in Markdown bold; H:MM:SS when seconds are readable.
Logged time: **3:49**
